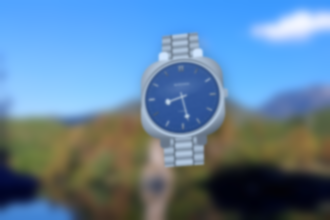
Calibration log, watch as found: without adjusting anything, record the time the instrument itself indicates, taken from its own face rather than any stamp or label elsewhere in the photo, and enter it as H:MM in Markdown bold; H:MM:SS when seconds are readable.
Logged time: **8:28**
